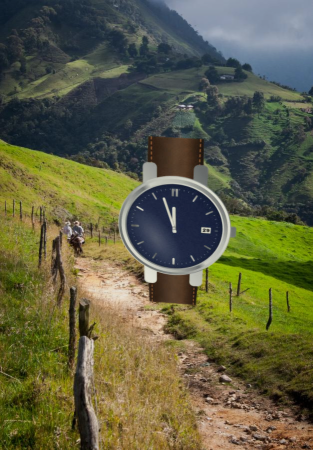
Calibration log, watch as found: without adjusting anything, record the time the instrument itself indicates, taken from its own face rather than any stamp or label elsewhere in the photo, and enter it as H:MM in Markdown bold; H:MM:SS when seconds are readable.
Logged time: **11:57**
